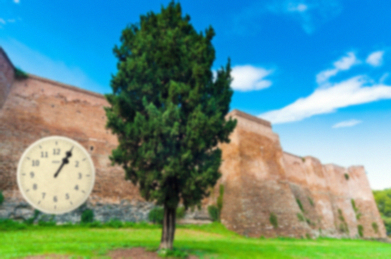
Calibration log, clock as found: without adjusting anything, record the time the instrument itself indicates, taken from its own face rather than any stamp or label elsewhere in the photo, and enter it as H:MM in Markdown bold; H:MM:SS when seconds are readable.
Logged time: **1:05**
